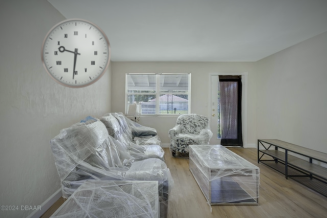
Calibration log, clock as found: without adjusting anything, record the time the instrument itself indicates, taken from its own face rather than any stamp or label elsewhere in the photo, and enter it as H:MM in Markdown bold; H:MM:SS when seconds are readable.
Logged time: **9:31**
